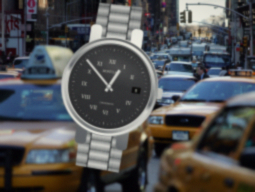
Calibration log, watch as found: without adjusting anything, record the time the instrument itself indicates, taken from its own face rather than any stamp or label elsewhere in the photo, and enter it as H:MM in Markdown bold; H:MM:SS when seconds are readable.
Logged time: **12:52**
